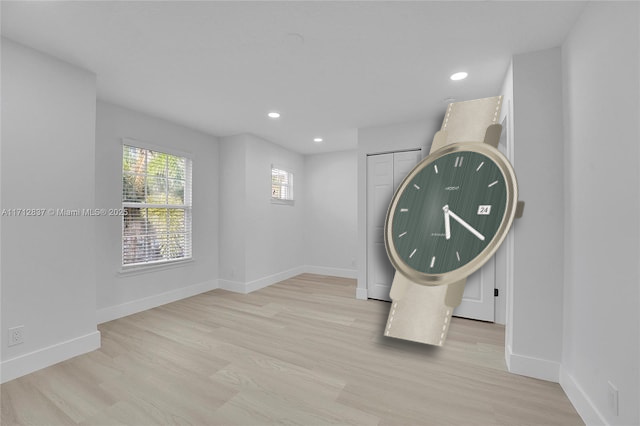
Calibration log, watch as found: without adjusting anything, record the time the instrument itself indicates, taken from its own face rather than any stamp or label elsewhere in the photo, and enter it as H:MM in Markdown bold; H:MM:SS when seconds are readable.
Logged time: **5:20**
